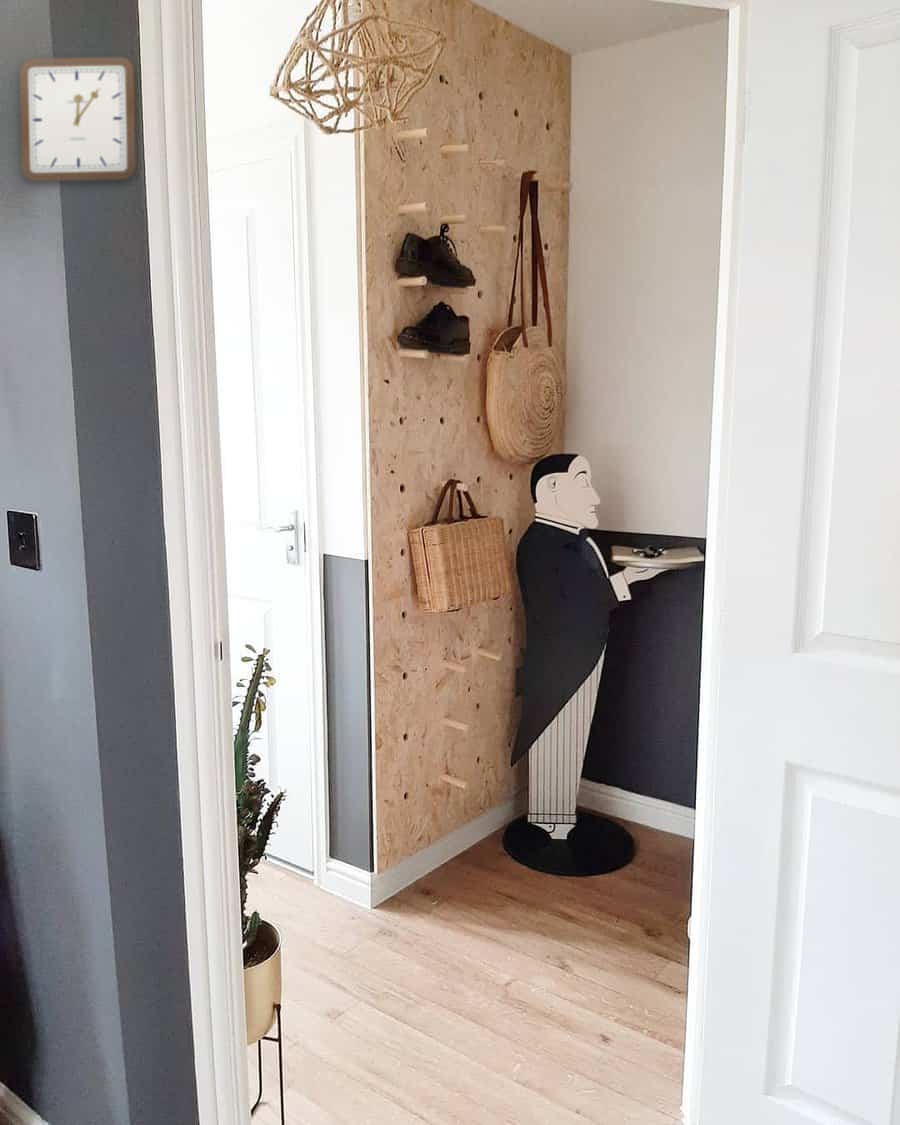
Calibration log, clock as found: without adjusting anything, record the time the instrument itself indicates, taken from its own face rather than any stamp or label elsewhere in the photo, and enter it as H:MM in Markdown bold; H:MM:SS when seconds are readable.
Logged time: **12:06**
